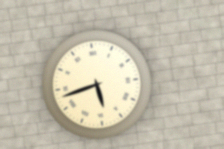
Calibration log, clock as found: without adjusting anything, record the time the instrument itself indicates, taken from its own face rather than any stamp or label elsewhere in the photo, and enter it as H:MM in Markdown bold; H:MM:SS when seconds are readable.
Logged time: **5:43**
